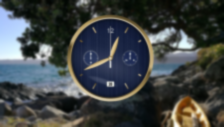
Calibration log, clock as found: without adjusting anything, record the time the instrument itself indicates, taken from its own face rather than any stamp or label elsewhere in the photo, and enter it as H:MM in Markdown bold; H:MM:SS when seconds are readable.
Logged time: **12:41**
